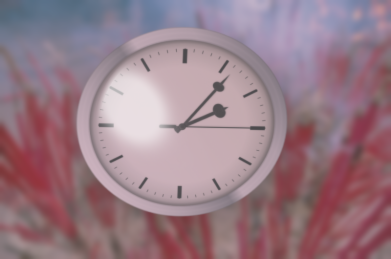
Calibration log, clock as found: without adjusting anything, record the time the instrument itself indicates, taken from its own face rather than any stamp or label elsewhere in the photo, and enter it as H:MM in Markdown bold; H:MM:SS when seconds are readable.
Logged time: **2:06:15**
